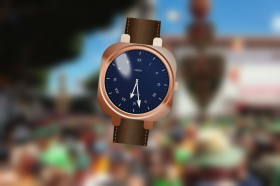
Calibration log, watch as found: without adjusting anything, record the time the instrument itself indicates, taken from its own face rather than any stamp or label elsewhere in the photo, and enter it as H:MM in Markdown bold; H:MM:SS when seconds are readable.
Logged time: **6:28**
